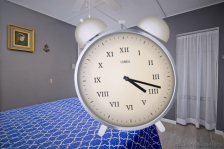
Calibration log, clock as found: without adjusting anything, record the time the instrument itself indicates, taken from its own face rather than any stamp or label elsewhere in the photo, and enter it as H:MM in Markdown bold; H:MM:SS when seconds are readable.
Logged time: **4:18**
